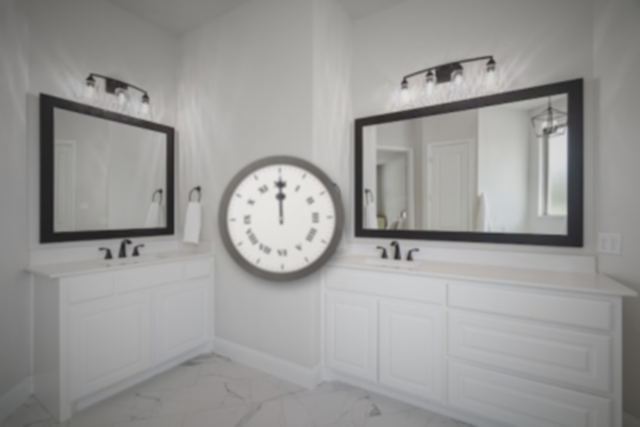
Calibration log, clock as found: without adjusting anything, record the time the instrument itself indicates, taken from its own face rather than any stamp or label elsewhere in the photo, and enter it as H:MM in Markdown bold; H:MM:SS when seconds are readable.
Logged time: **12:00**
